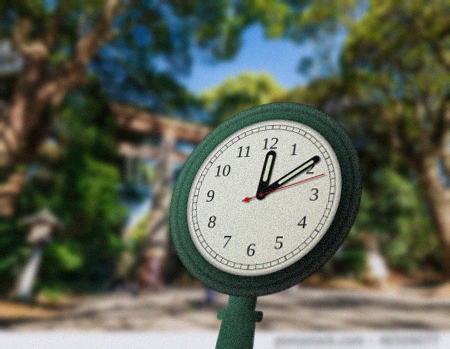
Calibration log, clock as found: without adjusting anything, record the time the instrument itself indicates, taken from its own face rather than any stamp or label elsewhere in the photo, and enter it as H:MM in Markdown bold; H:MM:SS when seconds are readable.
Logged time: **12:09:12**
